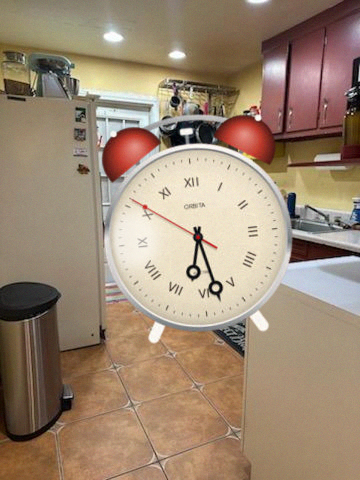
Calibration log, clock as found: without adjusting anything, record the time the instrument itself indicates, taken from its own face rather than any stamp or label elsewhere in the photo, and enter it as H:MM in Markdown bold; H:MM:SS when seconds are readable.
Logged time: **6:27:51**
